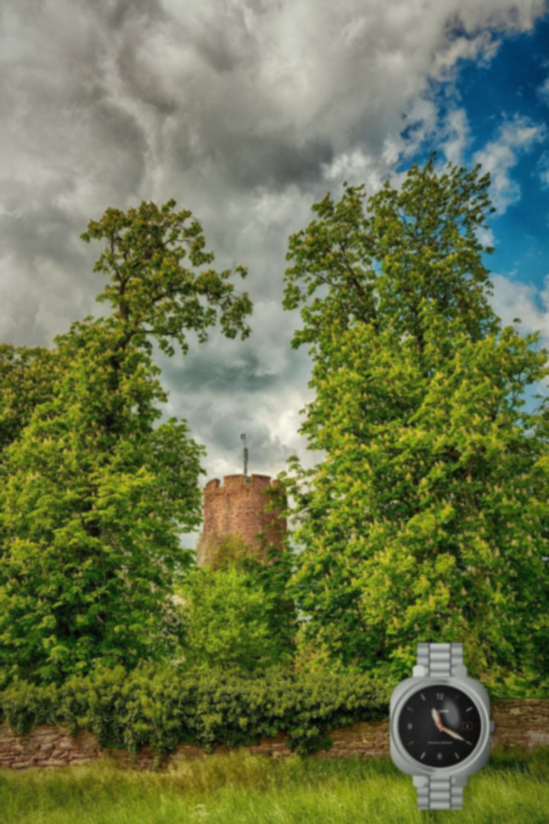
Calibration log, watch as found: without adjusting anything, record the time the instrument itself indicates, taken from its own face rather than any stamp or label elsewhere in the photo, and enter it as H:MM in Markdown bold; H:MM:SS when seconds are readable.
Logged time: **11:20**
